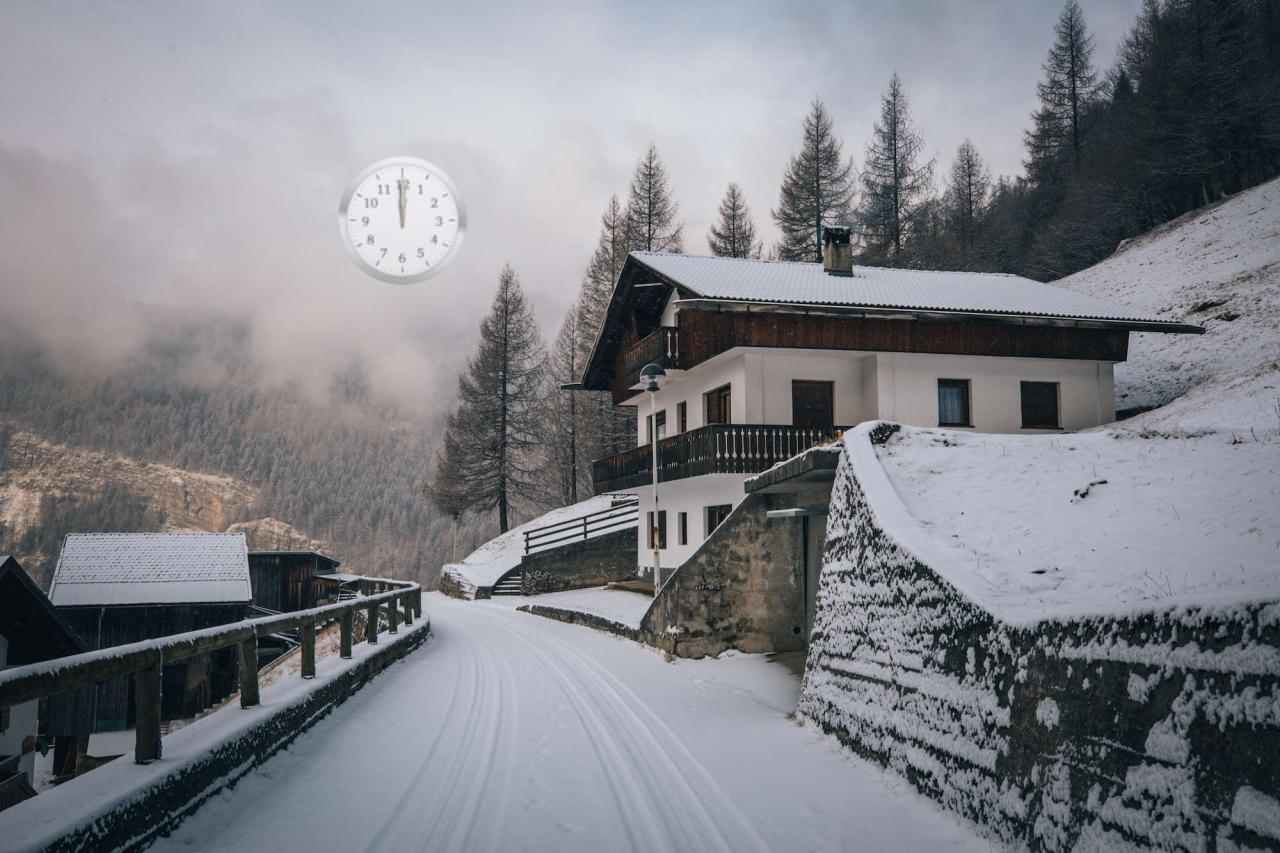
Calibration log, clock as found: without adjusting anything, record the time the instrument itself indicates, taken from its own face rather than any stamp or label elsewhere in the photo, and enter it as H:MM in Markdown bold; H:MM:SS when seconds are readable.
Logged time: **12:00**
